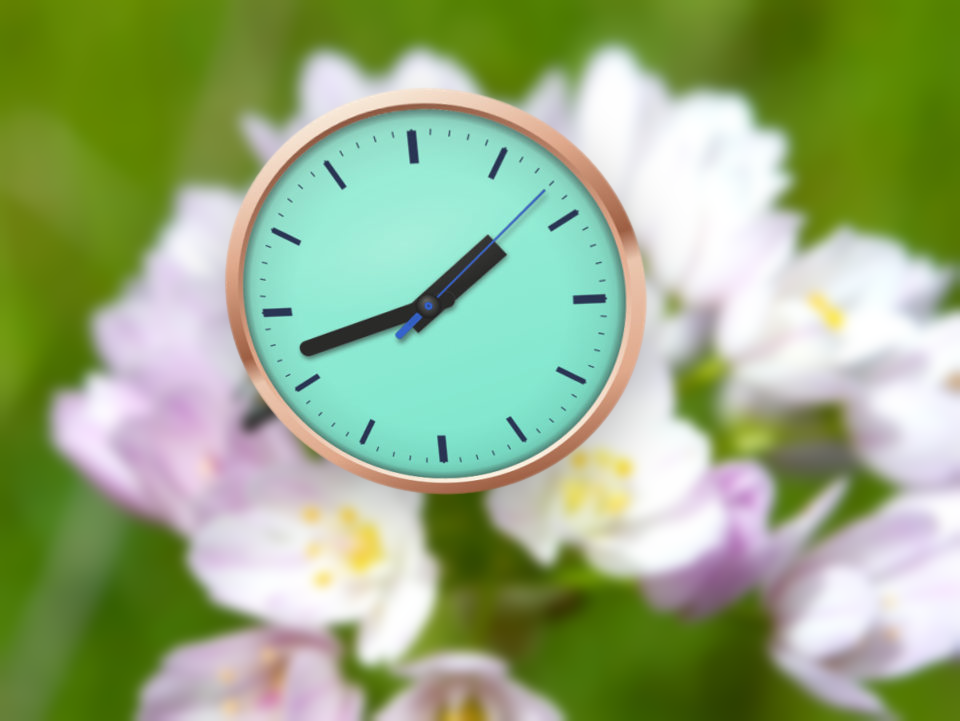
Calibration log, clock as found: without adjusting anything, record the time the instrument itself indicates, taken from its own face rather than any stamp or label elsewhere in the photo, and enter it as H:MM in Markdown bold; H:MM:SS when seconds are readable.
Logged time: **1:42:08**
